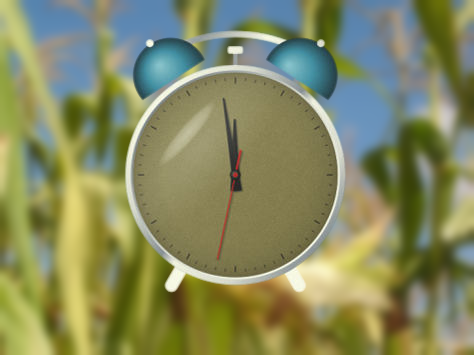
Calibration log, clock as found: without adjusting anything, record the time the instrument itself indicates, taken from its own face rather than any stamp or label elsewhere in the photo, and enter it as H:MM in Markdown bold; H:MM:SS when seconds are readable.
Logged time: **11:58:32**
